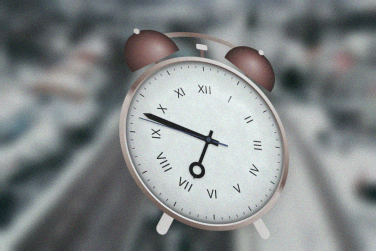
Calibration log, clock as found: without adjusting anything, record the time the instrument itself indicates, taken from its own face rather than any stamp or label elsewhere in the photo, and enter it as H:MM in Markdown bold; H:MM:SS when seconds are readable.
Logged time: **6:47:47**
